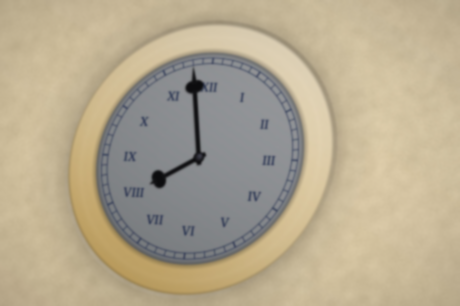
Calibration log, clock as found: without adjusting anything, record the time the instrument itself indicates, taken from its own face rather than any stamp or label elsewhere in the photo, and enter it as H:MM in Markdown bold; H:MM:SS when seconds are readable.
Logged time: **7:58**
